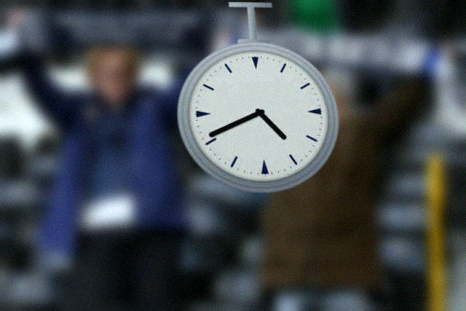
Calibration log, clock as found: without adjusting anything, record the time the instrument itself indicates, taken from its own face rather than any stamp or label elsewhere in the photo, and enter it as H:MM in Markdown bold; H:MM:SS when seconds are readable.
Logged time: **4:41**
